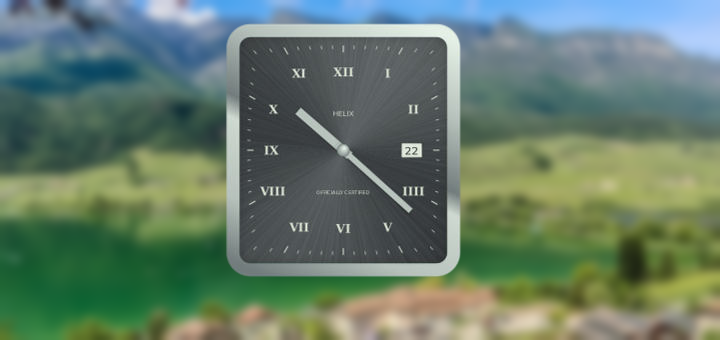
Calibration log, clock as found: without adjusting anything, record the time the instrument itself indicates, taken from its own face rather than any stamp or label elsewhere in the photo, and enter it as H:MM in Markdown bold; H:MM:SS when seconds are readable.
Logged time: **10:22**
